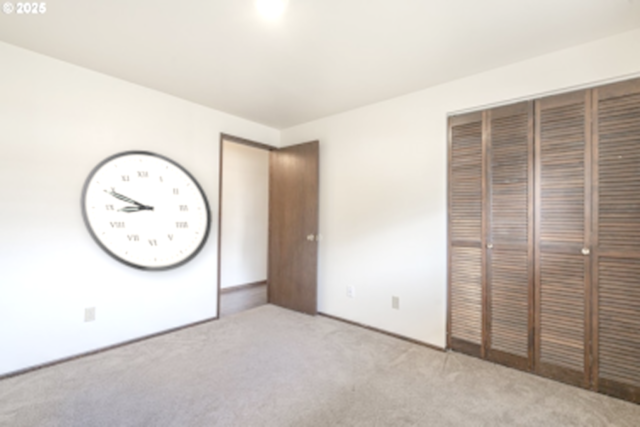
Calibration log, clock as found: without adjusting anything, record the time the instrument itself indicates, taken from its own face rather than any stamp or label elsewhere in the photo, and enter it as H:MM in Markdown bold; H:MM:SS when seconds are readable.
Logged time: **8:49**
